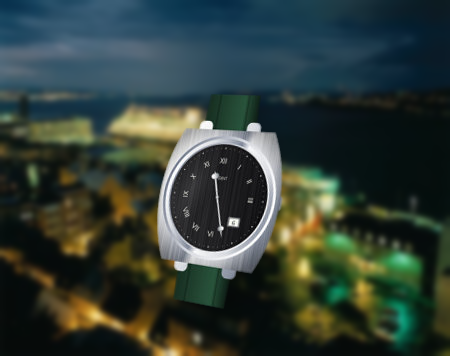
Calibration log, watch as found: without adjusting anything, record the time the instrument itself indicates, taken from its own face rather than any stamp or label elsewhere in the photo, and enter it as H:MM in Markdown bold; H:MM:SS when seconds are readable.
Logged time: **11:27**
